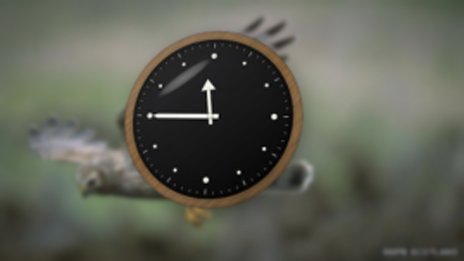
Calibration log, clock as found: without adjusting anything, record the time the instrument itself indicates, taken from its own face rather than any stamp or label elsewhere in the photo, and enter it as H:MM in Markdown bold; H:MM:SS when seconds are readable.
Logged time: **11:45**
